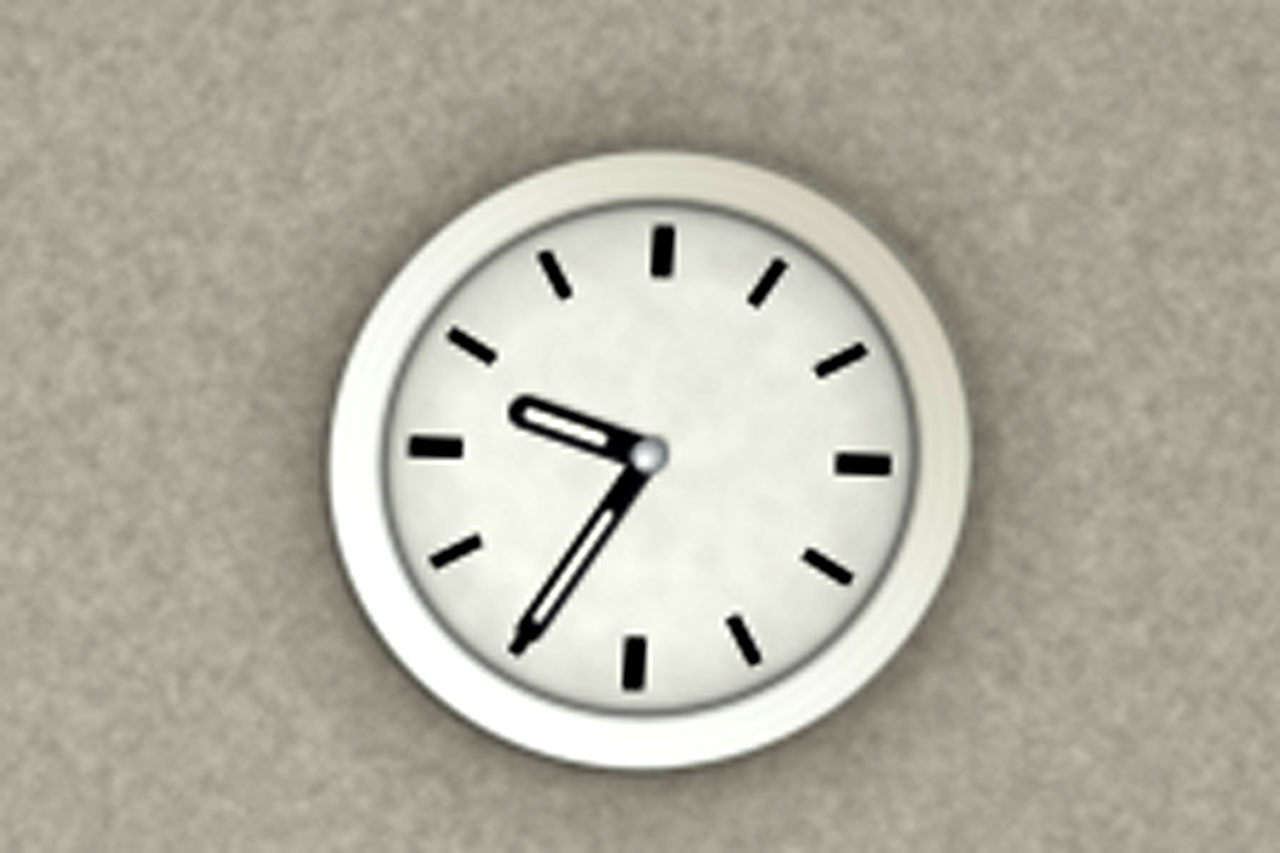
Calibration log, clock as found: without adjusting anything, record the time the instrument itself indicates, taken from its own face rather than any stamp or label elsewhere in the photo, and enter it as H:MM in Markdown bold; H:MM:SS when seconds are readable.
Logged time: **9:35**
